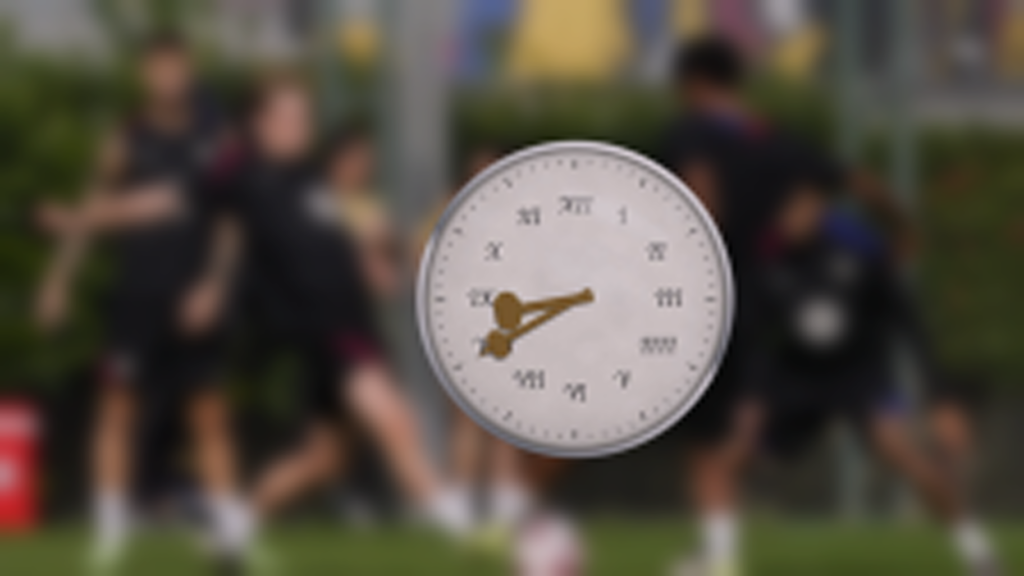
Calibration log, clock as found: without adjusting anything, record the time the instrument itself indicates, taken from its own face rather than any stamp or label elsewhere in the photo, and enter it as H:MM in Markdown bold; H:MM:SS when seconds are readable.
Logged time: **8:40**
